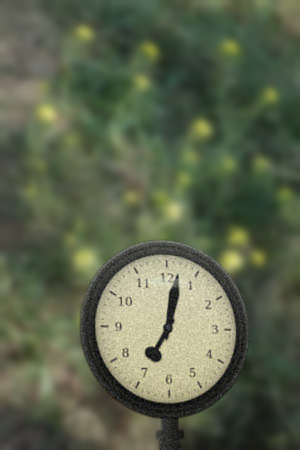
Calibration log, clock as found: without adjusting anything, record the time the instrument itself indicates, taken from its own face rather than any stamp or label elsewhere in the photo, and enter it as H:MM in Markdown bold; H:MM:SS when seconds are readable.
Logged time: **7:02**
